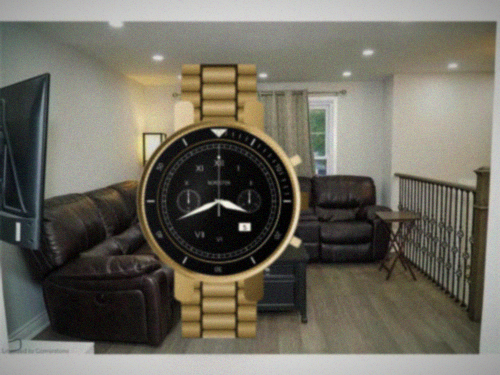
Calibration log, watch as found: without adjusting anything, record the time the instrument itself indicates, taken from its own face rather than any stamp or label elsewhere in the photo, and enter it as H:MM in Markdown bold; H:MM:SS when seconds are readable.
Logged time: **3:41**
